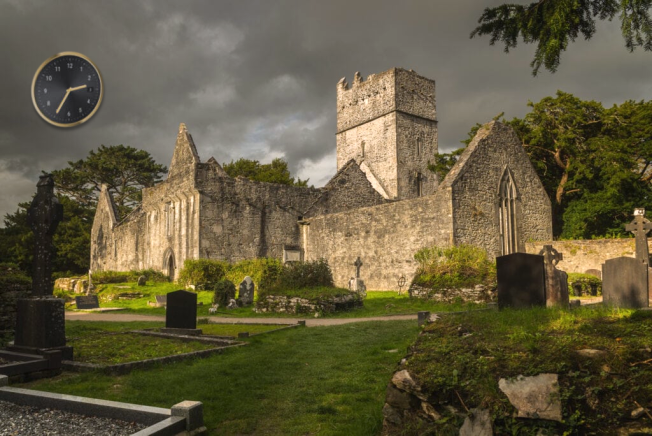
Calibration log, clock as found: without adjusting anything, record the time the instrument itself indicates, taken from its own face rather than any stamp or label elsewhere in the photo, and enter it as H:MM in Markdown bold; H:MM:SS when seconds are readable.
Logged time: **2:35**
